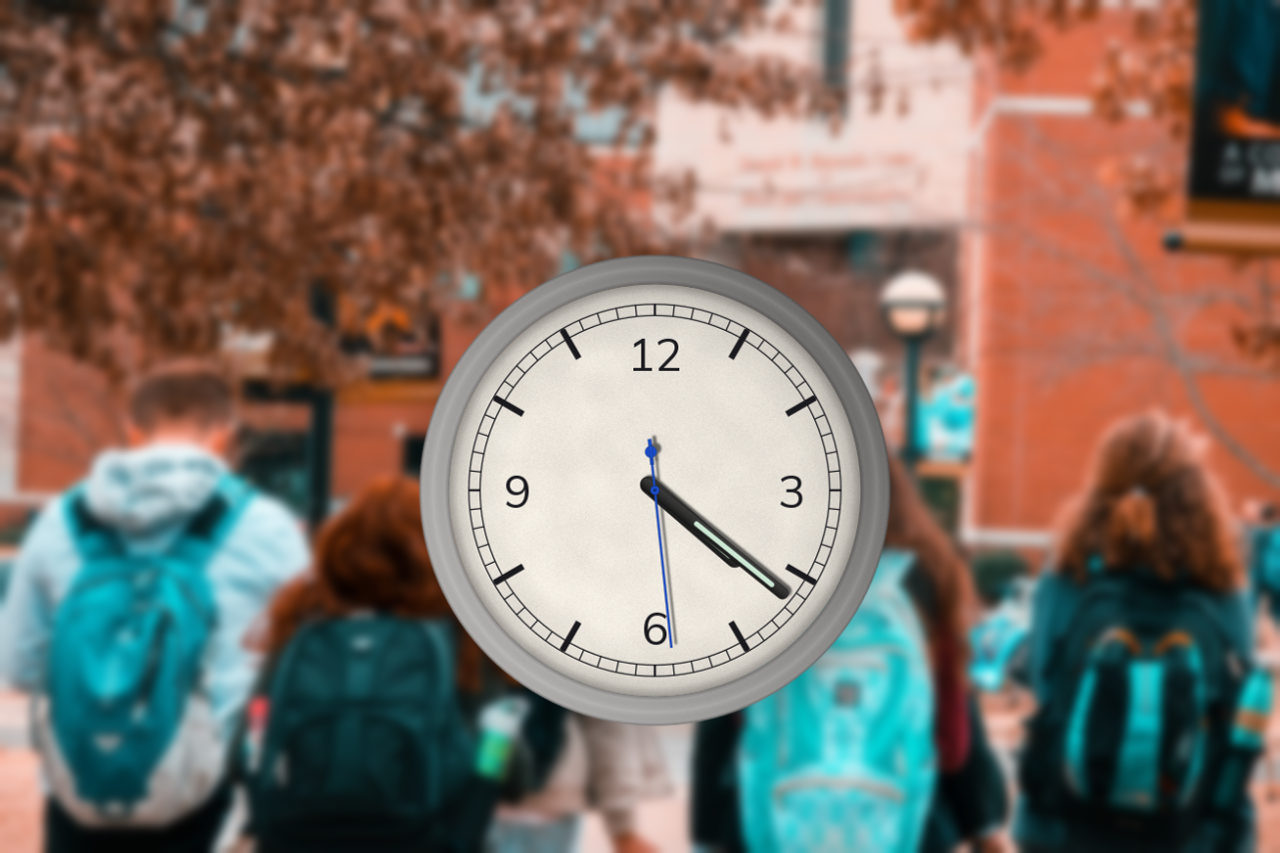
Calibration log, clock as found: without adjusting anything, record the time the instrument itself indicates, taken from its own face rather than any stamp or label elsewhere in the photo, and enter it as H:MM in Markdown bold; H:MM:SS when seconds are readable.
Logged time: **4:21:29**
